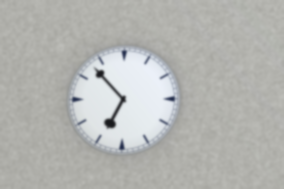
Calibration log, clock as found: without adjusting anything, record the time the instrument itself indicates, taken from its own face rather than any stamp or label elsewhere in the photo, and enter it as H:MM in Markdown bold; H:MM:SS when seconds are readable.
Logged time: **6:53**
